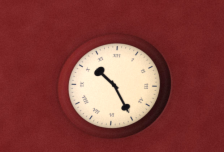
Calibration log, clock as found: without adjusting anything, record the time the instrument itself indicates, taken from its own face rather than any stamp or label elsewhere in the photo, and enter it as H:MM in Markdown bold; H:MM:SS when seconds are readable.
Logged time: **10:25**
